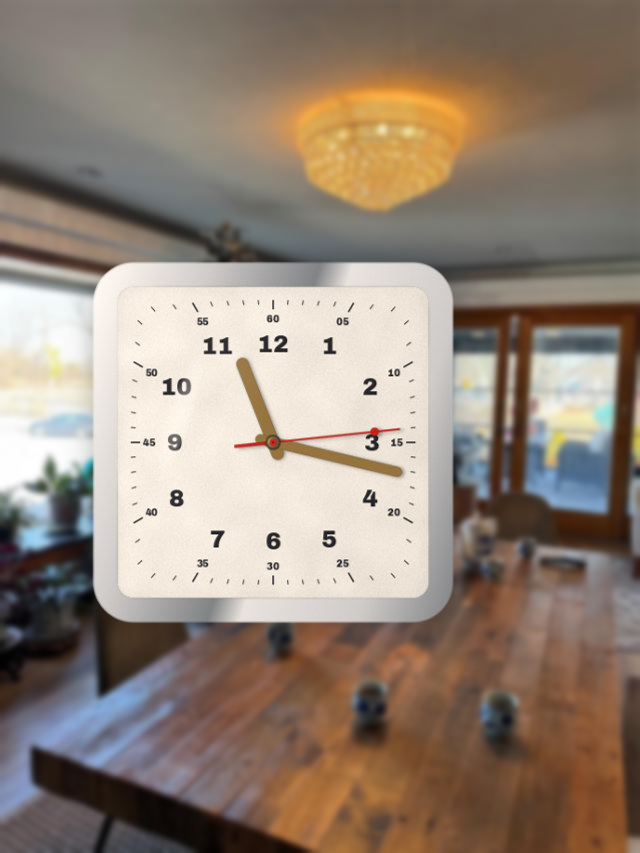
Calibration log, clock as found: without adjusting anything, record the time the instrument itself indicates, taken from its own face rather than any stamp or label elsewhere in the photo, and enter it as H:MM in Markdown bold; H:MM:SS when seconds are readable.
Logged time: **11:17:14**
